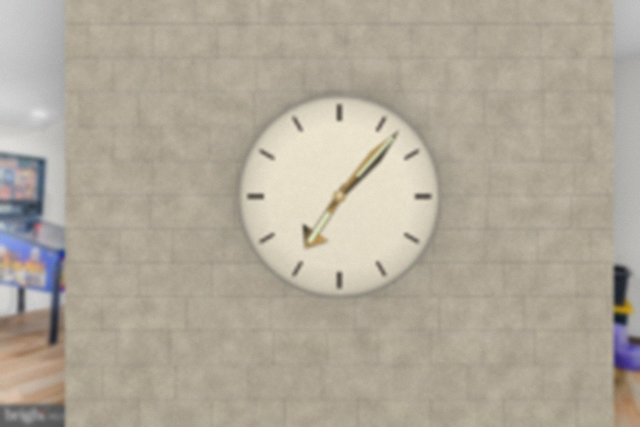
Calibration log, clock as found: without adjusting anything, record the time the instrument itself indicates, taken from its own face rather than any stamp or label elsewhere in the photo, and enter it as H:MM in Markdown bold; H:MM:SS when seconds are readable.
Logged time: **7:07**
